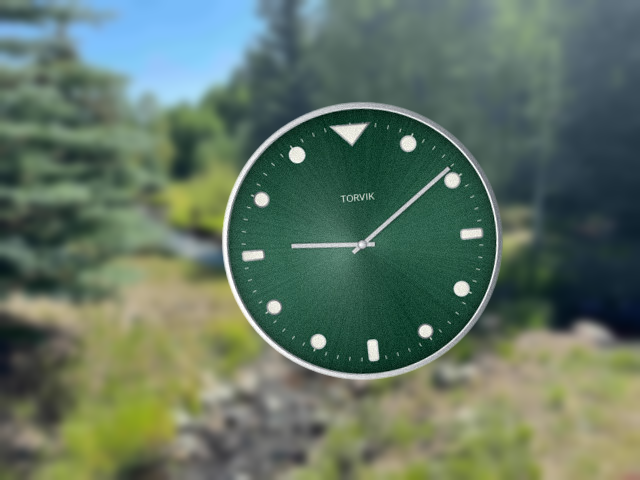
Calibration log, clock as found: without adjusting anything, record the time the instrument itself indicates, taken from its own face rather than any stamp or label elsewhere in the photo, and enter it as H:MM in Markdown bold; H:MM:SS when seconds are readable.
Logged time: **9:09**
